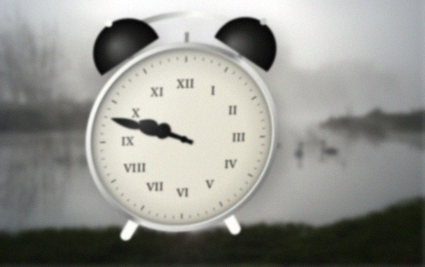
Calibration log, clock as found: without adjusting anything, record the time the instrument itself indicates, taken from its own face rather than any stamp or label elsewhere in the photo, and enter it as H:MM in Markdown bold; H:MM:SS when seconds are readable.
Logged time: **9:48**
